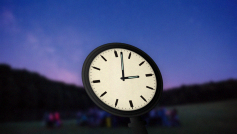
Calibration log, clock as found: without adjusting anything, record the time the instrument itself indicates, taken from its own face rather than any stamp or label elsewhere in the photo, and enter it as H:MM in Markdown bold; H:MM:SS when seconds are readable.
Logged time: **3:02**
